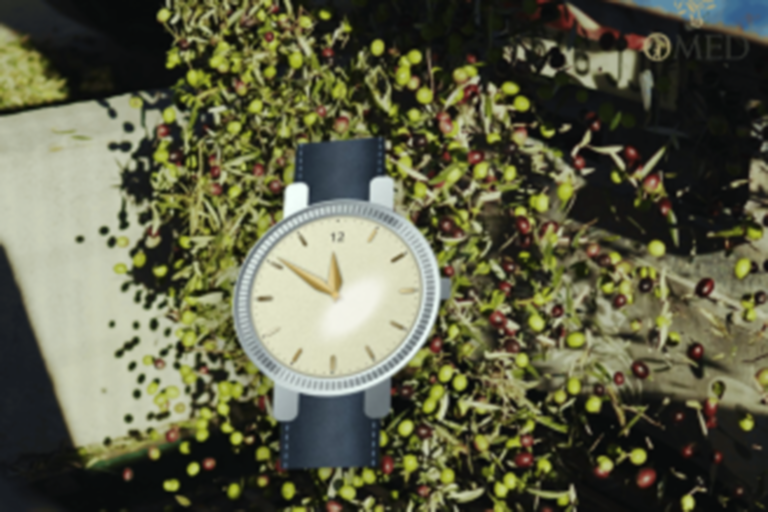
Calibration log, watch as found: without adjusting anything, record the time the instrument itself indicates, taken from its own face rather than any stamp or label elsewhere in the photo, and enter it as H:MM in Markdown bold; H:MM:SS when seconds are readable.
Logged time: **11:51**
